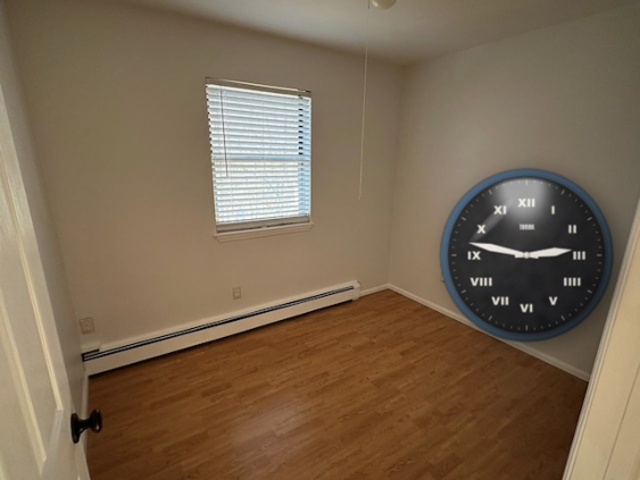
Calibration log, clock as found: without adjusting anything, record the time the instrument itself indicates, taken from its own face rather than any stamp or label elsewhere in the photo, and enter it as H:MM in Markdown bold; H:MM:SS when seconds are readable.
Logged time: **2:47**
